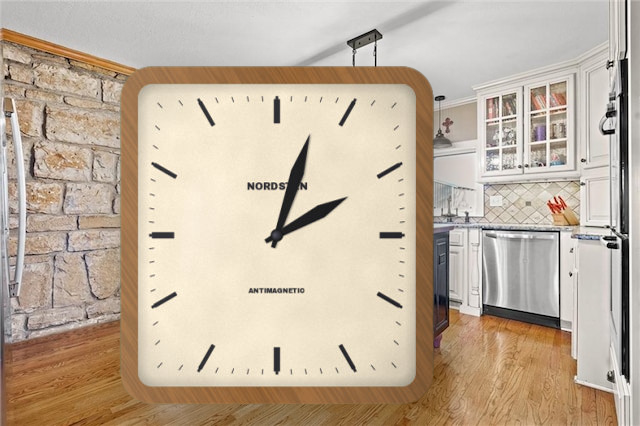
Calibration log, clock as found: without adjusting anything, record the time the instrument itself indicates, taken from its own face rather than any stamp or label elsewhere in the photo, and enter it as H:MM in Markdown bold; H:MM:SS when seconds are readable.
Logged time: **2:03**
